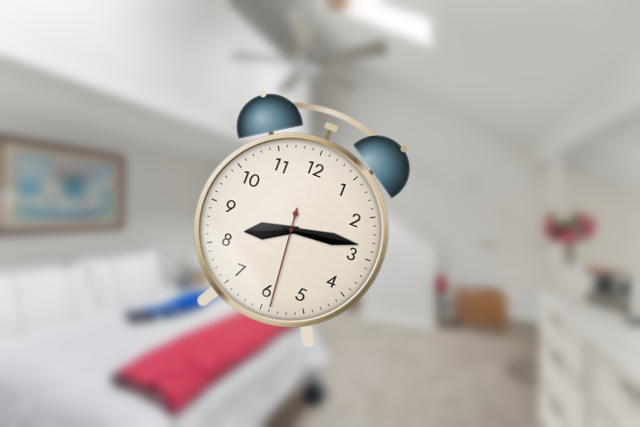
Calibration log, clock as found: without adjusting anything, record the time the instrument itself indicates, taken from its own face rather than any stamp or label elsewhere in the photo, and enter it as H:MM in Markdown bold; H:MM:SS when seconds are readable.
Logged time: **8:13:29**
